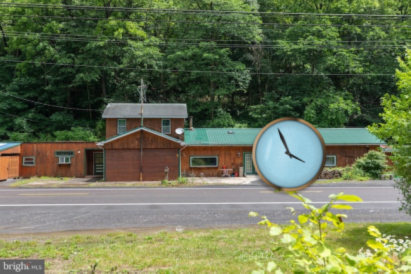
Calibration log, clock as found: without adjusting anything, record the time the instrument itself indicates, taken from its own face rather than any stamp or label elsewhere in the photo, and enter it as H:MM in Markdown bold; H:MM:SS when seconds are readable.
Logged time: **3:56**
